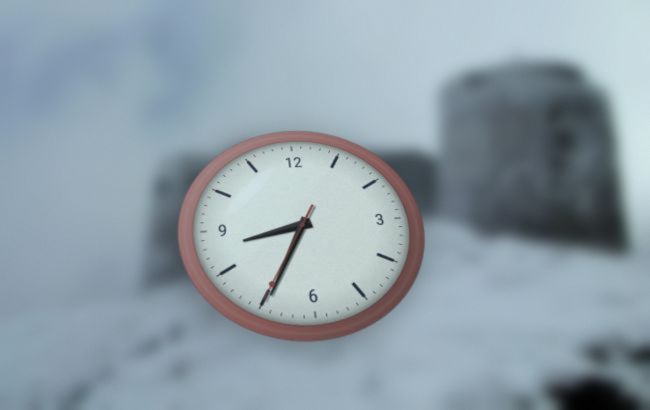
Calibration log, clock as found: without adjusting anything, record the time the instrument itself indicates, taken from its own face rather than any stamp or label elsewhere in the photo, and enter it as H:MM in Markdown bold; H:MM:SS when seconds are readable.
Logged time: **8:34:35**
